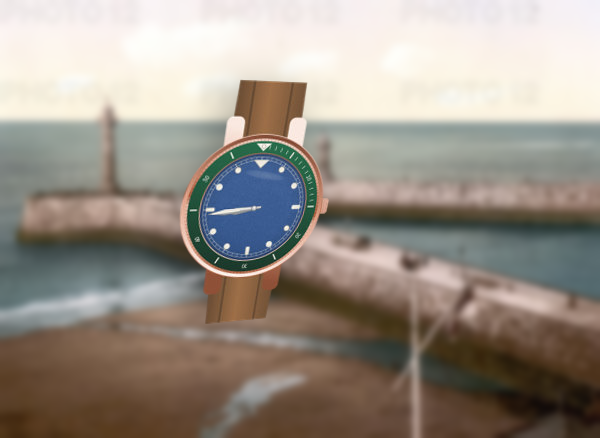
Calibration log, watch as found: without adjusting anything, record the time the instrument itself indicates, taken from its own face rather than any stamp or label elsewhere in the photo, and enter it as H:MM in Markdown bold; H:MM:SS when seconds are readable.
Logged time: **8:44**
